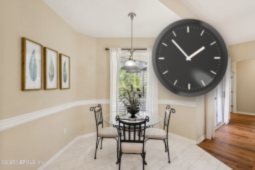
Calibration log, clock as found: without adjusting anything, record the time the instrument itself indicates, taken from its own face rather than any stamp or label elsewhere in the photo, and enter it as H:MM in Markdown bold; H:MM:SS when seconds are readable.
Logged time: **1:53**
